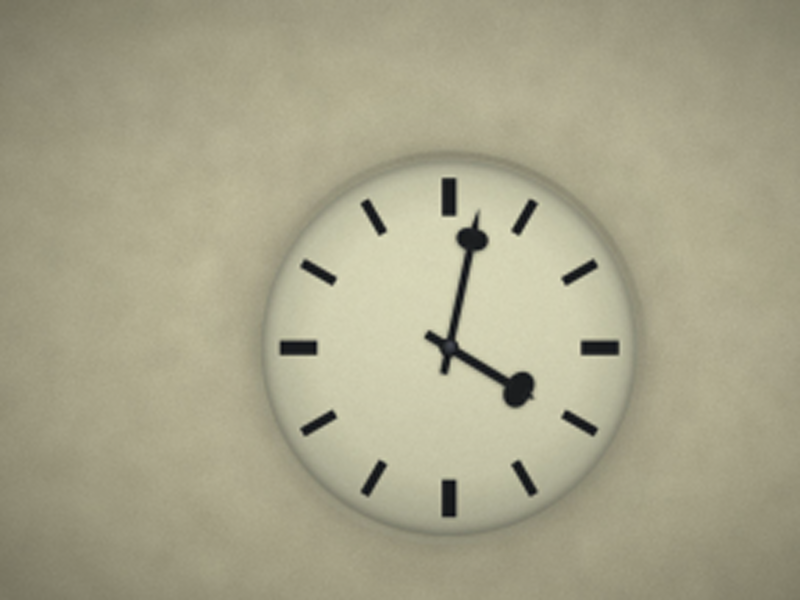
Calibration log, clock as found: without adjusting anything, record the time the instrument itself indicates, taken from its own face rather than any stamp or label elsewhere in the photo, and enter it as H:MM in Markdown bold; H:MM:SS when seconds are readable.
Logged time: **4:02**
